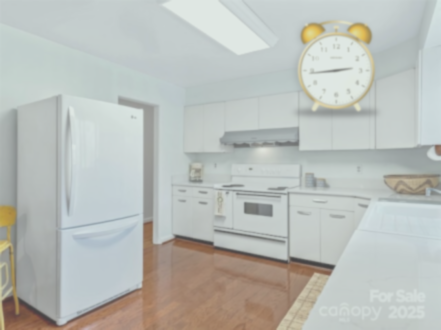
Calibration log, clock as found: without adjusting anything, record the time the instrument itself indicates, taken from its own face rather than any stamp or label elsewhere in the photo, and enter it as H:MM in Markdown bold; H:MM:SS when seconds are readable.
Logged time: **2:44**
